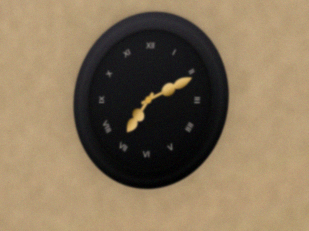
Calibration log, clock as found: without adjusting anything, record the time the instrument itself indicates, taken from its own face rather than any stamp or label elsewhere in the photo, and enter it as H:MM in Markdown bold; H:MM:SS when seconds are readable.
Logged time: **7:11**
